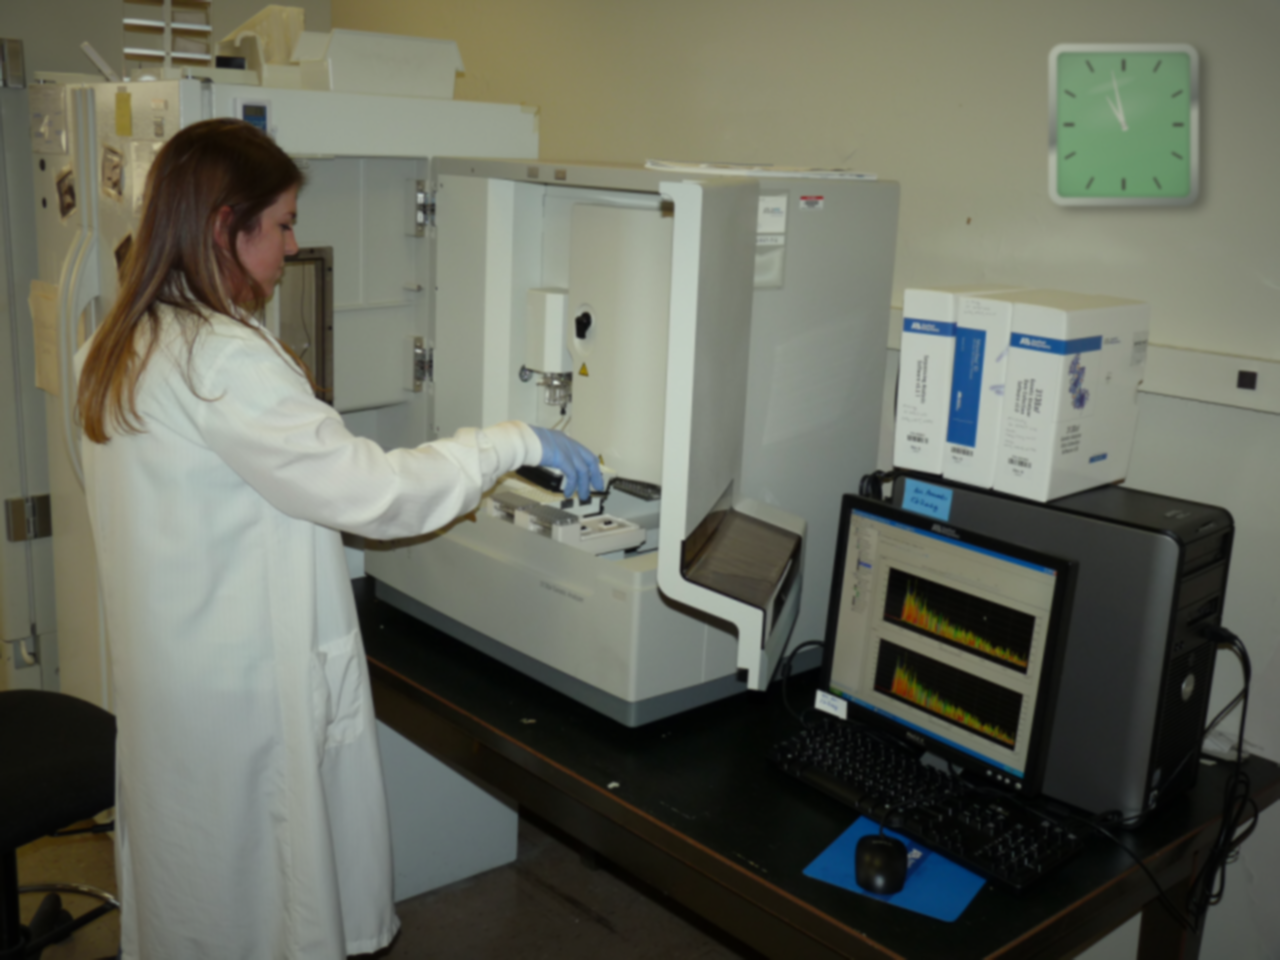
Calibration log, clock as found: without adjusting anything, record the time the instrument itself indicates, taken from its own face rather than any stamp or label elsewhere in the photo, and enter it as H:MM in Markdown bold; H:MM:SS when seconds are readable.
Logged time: **10:58**
